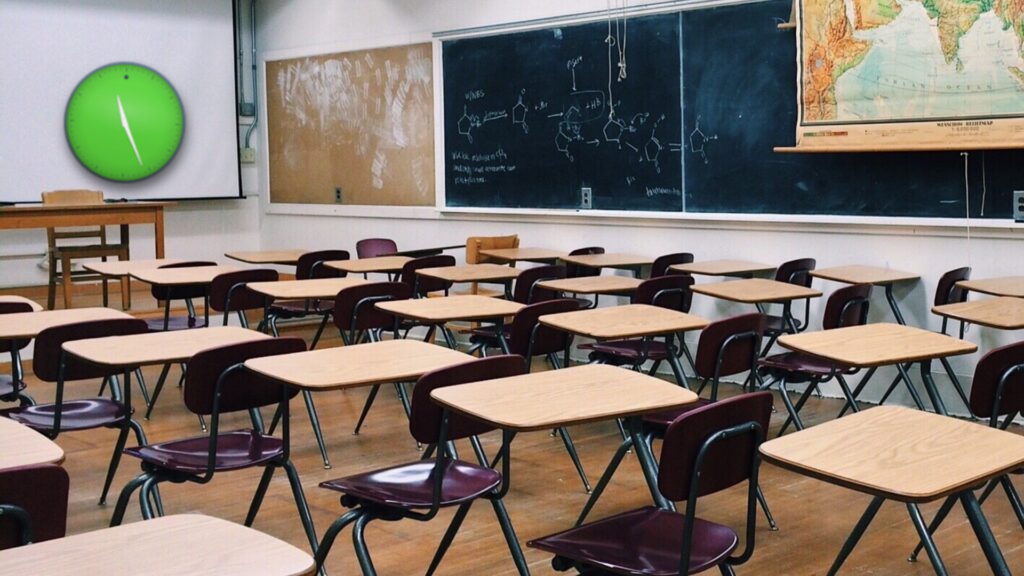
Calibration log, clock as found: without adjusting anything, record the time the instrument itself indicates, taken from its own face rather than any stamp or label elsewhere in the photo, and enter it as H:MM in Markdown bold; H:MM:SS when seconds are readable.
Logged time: **11:26**
